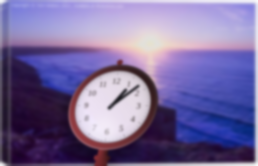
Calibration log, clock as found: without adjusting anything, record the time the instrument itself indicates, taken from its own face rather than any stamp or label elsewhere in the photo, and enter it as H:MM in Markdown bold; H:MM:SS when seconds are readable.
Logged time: **1:08**
